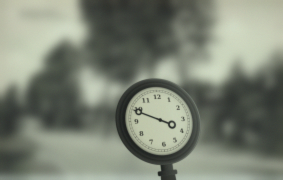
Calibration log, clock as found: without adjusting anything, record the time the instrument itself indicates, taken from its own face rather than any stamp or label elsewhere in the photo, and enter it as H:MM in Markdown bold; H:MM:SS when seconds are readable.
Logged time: **3:49**
